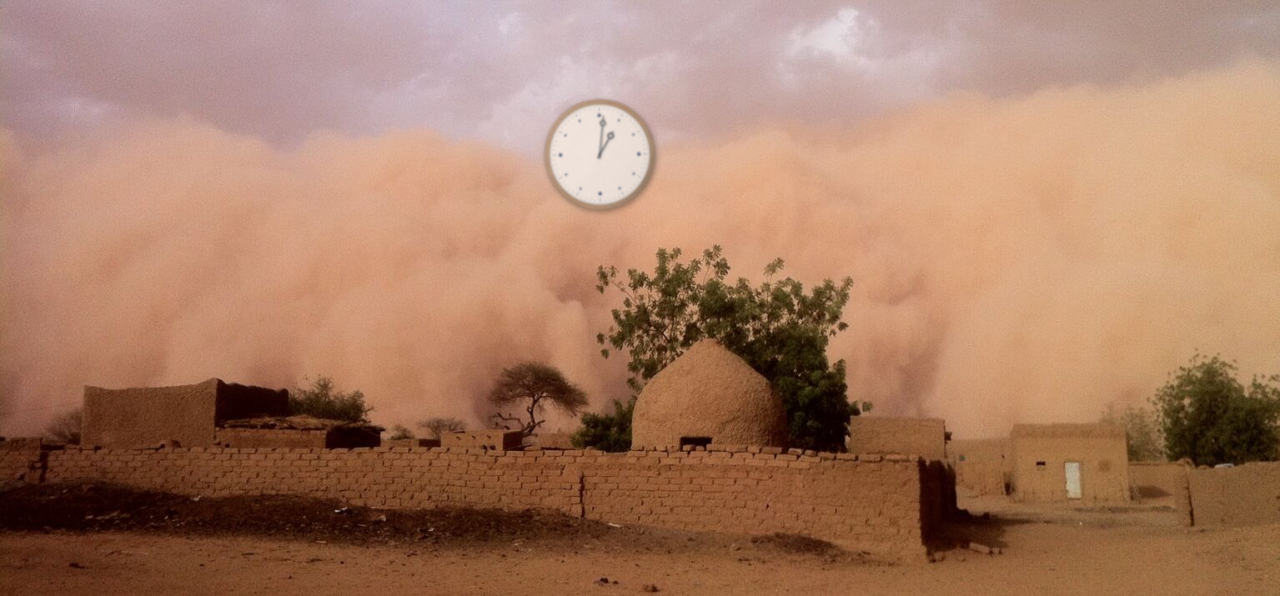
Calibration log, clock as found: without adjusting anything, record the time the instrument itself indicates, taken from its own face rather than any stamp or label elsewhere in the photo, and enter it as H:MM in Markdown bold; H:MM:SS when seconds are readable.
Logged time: **1:01**
